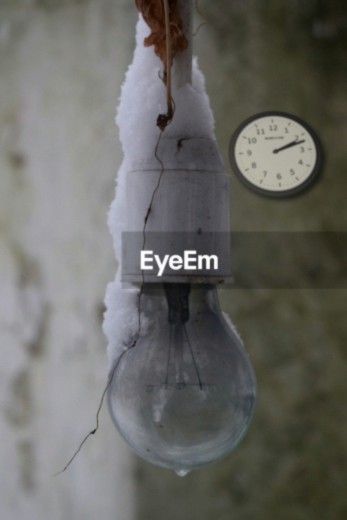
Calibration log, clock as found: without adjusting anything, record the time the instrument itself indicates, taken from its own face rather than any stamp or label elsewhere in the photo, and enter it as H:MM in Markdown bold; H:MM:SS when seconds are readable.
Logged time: **2:12**
